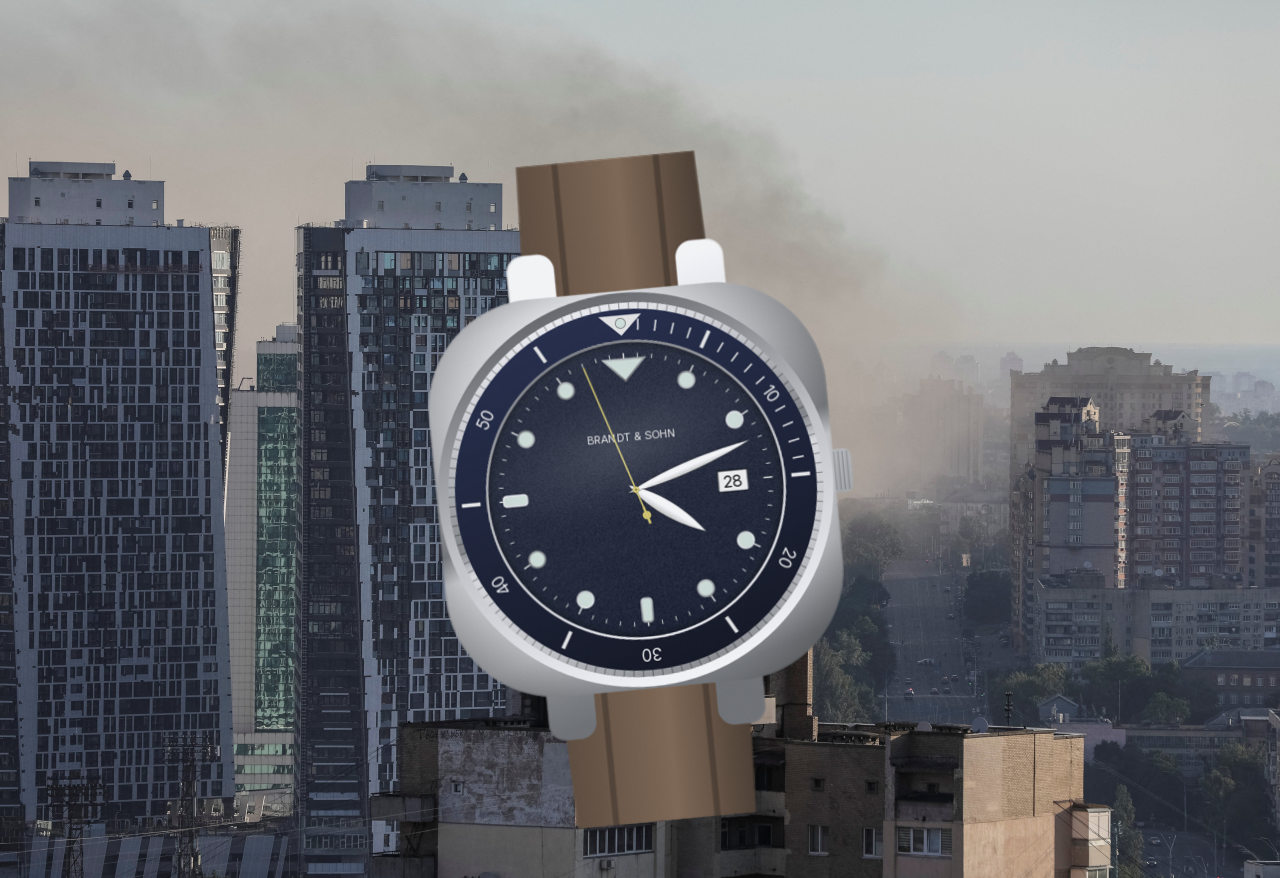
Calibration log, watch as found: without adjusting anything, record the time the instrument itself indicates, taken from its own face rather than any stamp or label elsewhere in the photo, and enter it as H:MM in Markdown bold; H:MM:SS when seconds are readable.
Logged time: **4:11:57**
